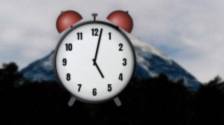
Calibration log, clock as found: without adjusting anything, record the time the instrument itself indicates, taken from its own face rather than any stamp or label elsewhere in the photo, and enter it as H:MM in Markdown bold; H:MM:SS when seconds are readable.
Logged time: **5:02**
